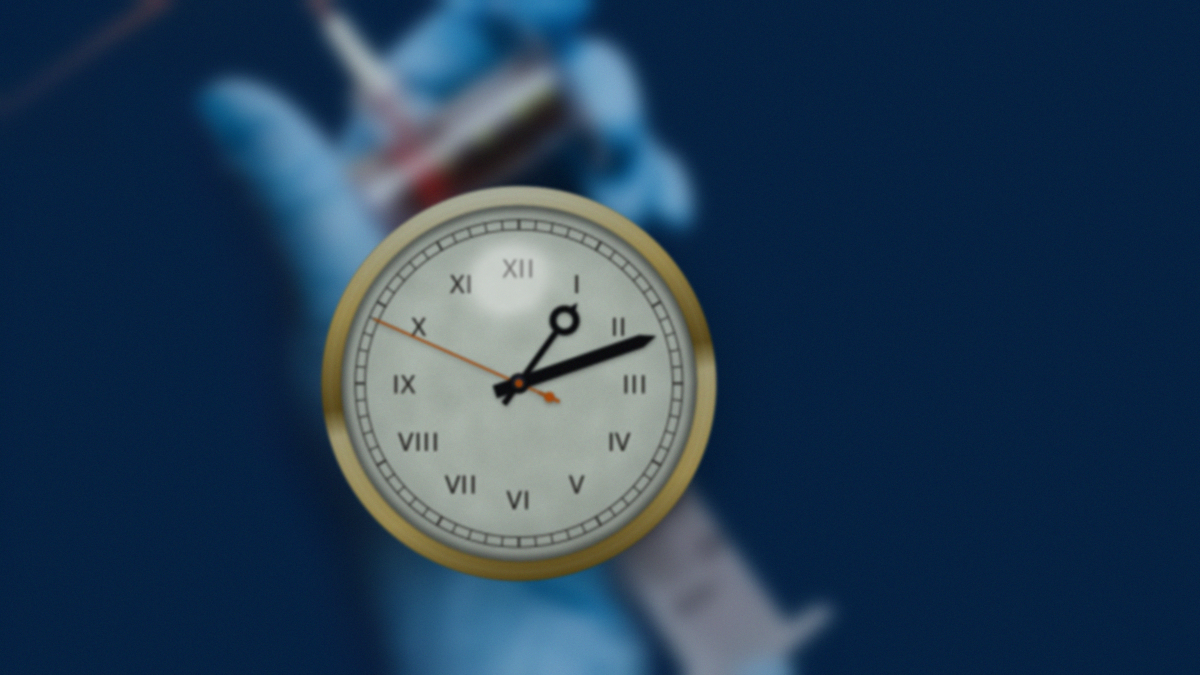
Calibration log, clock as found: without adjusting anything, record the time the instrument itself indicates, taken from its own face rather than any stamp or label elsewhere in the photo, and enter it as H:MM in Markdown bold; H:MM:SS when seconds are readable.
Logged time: **1:11:49**
